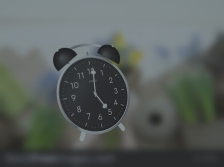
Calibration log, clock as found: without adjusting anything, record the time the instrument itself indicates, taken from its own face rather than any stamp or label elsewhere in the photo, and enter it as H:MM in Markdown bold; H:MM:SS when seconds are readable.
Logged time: **5:01**
